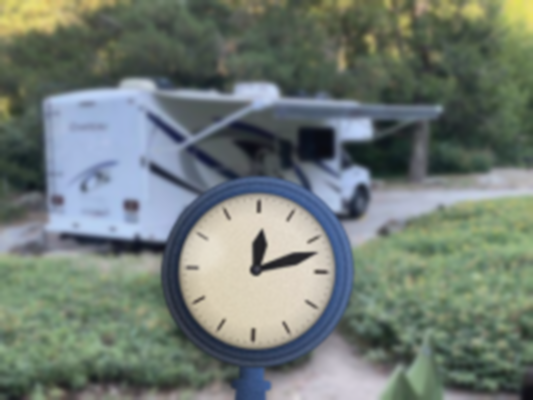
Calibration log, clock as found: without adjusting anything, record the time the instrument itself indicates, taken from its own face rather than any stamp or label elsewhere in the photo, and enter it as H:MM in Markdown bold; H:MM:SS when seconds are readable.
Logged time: **12:12**
